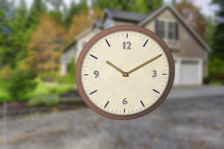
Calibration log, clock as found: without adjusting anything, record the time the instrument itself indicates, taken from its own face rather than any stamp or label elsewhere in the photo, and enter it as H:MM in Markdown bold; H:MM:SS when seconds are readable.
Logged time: **10:10**
